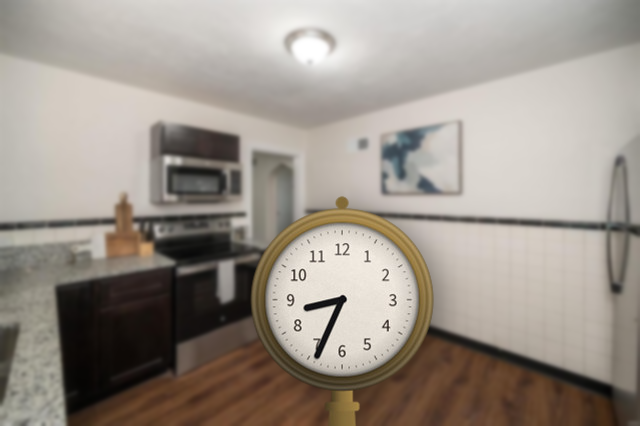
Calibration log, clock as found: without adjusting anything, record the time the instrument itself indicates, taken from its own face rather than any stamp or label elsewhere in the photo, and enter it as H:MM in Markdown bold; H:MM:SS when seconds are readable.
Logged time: **8:34**
